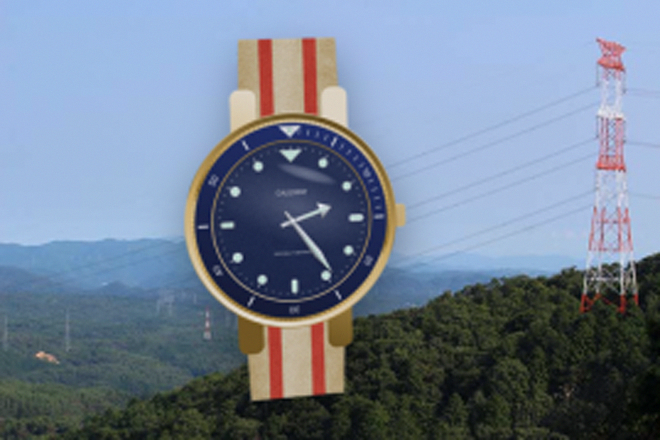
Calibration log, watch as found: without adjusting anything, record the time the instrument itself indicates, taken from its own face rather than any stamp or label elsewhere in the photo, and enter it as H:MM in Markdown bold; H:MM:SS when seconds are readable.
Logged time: **2:24**
